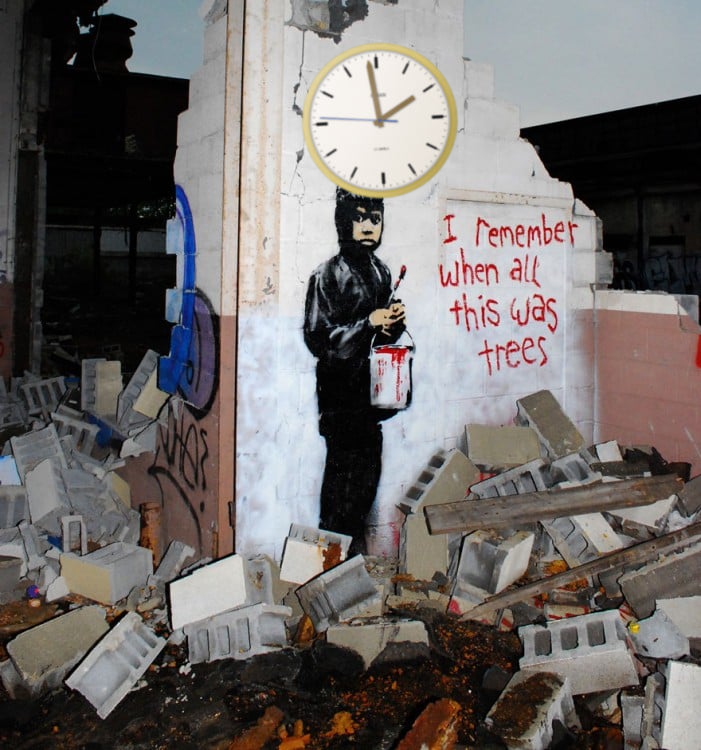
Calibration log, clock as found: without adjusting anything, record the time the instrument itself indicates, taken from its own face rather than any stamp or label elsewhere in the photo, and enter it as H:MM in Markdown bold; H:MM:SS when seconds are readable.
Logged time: **1:58:46**
